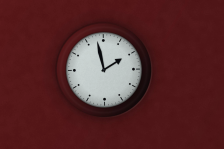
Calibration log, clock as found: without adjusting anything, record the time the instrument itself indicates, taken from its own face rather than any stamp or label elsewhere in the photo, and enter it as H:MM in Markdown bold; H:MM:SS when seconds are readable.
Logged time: **1:58**
